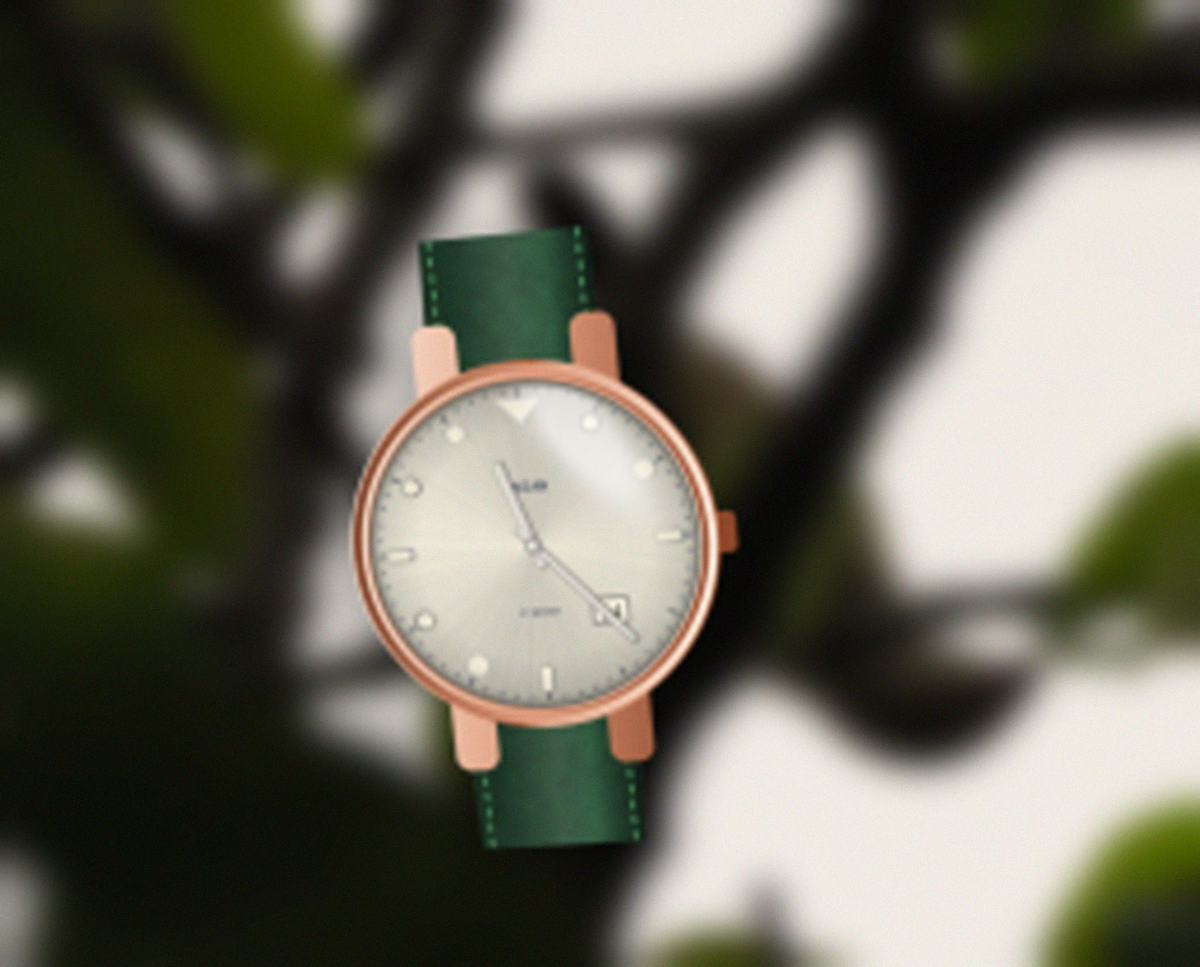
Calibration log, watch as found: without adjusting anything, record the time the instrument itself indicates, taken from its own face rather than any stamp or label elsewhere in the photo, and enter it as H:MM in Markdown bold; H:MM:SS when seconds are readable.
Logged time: **11:23**
